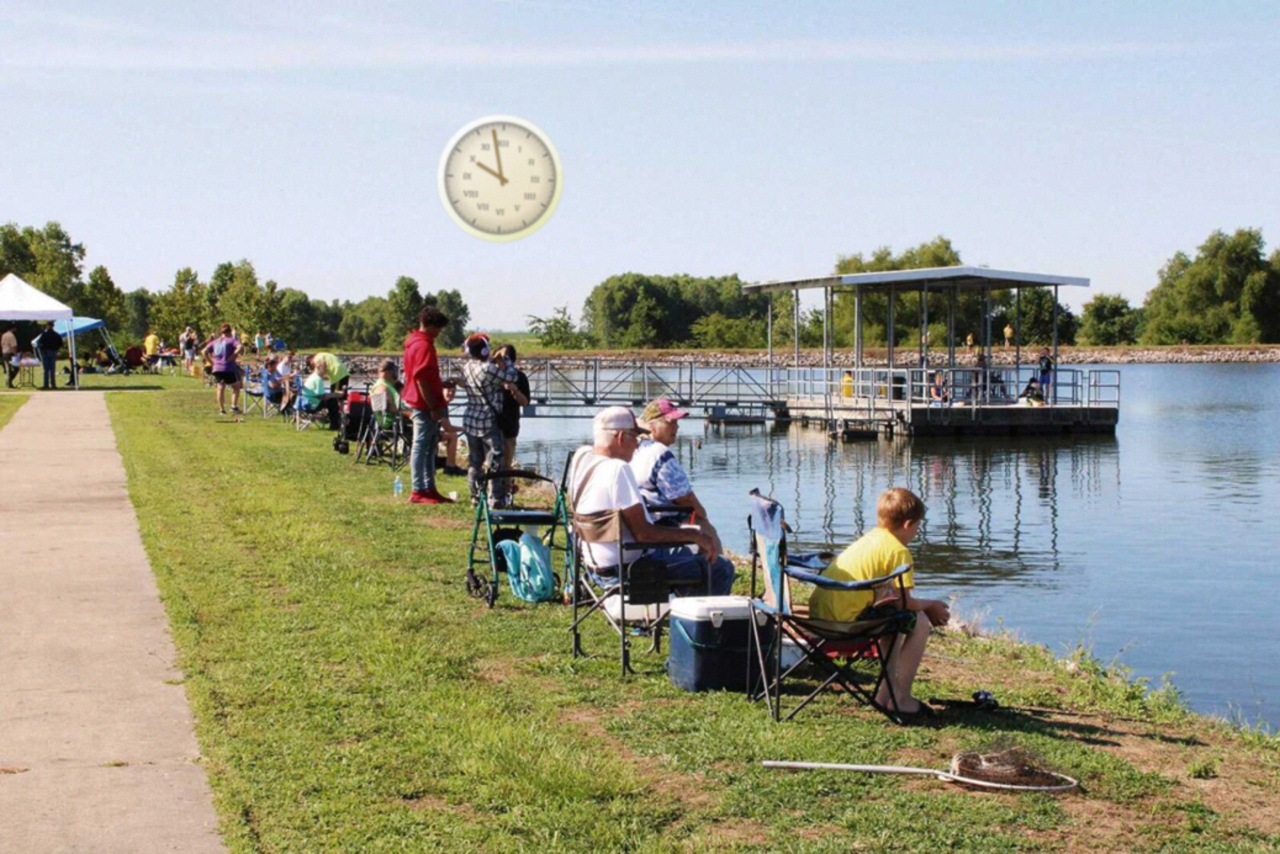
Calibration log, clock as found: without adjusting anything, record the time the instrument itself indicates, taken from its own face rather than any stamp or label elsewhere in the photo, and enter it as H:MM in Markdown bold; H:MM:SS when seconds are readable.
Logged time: **9:58**
